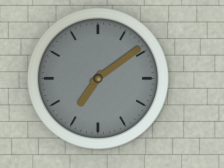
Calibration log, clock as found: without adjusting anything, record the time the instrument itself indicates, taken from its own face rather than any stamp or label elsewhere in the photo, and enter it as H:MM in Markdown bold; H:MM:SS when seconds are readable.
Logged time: **7:09**
